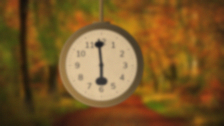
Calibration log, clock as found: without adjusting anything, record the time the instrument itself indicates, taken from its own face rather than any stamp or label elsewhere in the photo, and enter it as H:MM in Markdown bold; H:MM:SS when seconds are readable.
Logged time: **5:59**
